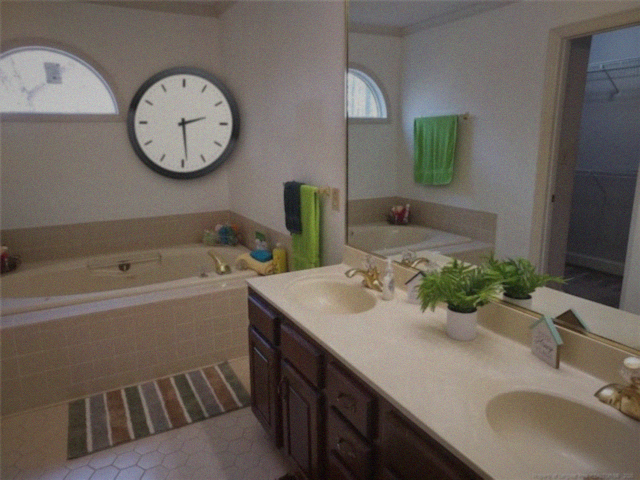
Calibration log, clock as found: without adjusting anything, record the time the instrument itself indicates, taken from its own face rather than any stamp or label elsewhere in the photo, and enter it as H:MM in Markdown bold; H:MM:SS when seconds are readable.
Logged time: **2:29**
